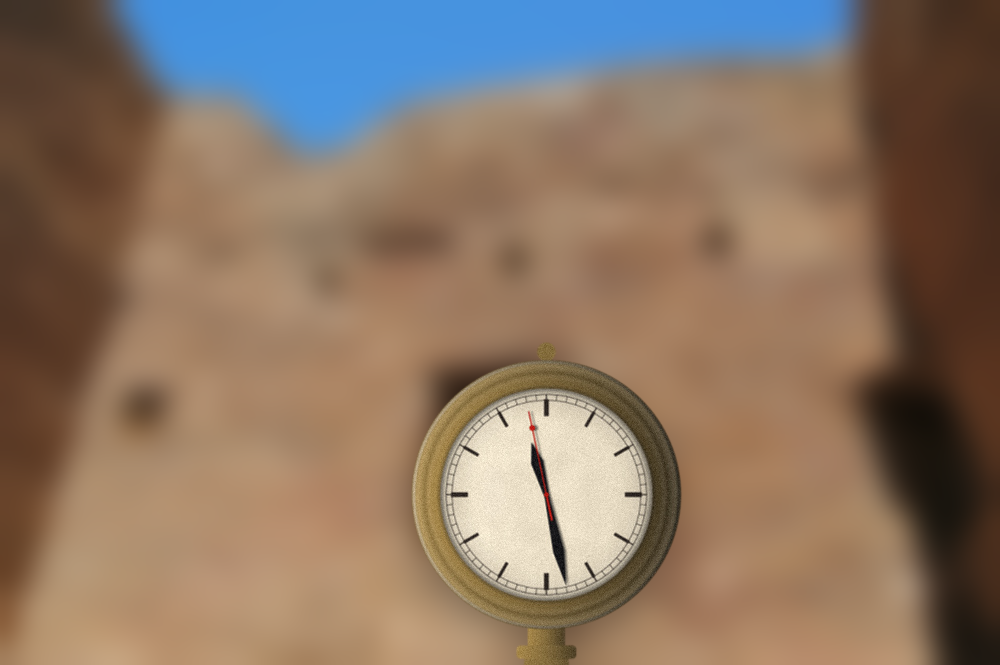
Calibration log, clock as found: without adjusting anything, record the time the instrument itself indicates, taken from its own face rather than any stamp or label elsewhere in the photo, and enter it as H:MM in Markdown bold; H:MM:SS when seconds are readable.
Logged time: **11:27:58**
